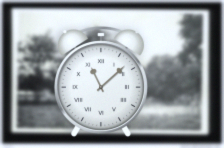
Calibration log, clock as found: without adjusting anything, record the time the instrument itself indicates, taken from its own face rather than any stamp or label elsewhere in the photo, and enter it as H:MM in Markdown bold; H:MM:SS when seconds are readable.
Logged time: **11:08**
